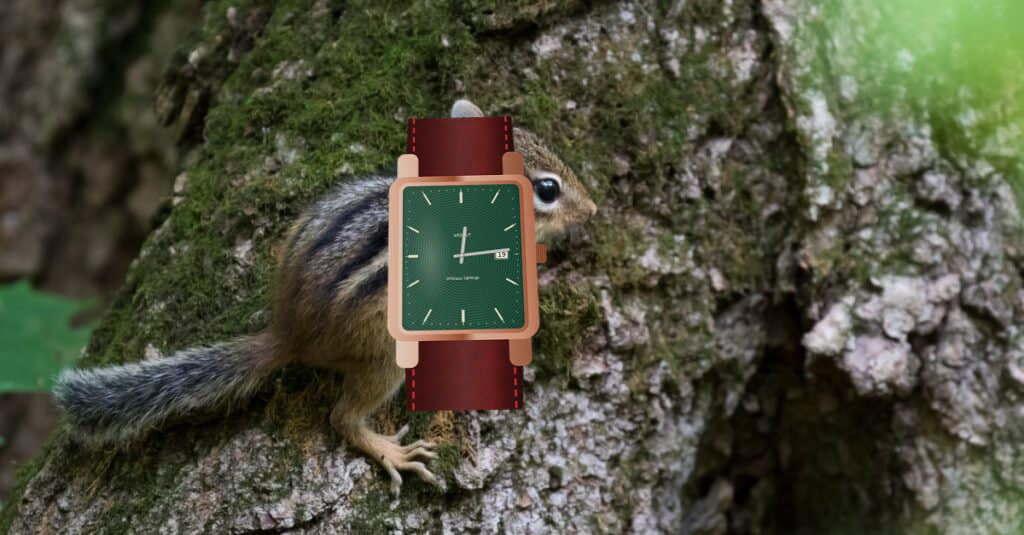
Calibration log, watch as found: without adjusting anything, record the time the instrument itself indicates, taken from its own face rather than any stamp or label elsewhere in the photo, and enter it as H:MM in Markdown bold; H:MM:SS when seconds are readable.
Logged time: **12:14**
